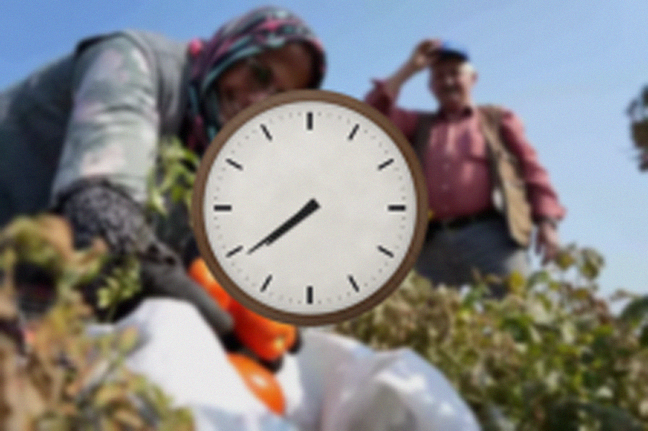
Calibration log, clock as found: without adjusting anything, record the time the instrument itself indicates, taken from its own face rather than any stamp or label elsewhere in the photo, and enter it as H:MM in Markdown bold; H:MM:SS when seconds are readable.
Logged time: **7:39**
